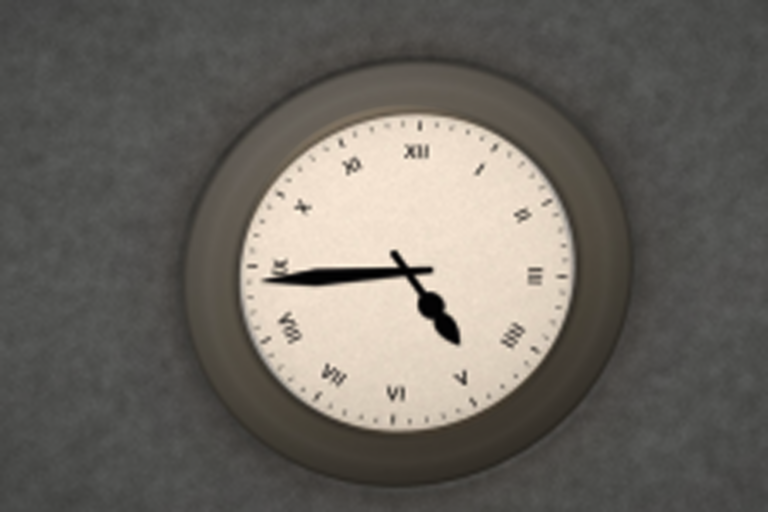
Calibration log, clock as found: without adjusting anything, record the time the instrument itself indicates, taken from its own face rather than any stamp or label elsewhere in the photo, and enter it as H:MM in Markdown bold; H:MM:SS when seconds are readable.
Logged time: **4:44**
